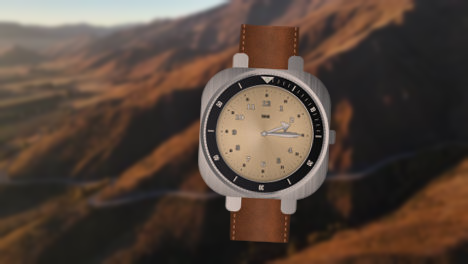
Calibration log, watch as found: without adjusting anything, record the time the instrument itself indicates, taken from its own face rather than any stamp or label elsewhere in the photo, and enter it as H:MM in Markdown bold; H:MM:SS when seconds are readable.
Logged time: **2:15**
